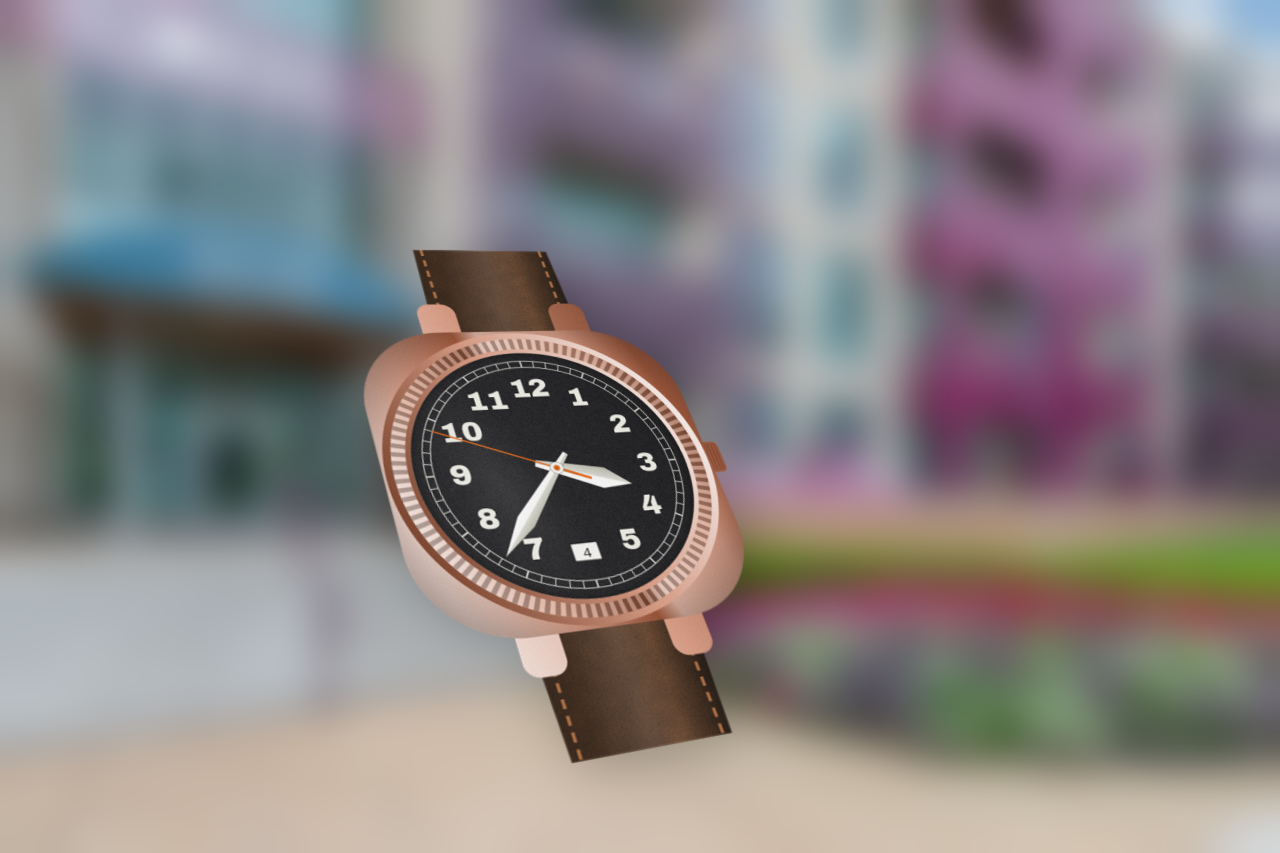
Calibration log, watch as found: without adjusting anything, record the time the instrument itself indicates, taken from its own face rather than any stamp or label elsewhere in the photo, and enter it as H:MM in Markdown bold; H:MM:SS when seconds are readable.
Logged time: **3:36:49**
